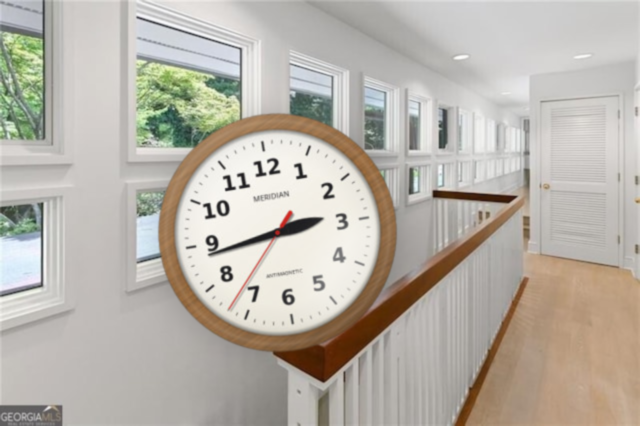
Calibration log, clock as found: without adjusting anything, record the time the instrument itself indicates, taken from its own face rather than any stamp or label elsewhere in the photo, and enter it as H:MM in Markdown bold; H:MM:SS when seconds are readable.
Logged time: **2:43:37**
